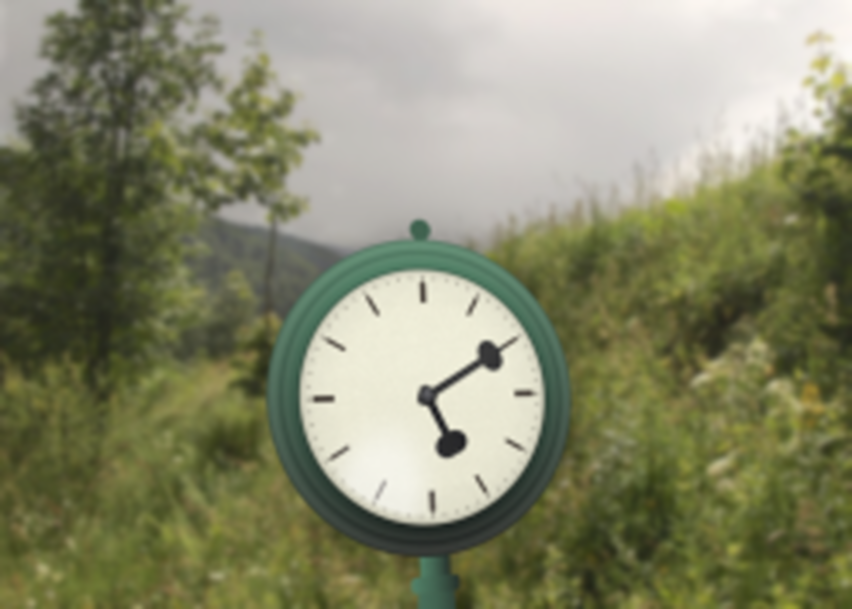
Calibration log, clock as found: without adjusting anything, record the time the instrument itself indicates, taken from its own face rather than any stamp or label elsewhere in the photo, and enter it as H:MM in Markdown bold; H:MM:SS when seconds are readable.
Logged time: **5:10**
